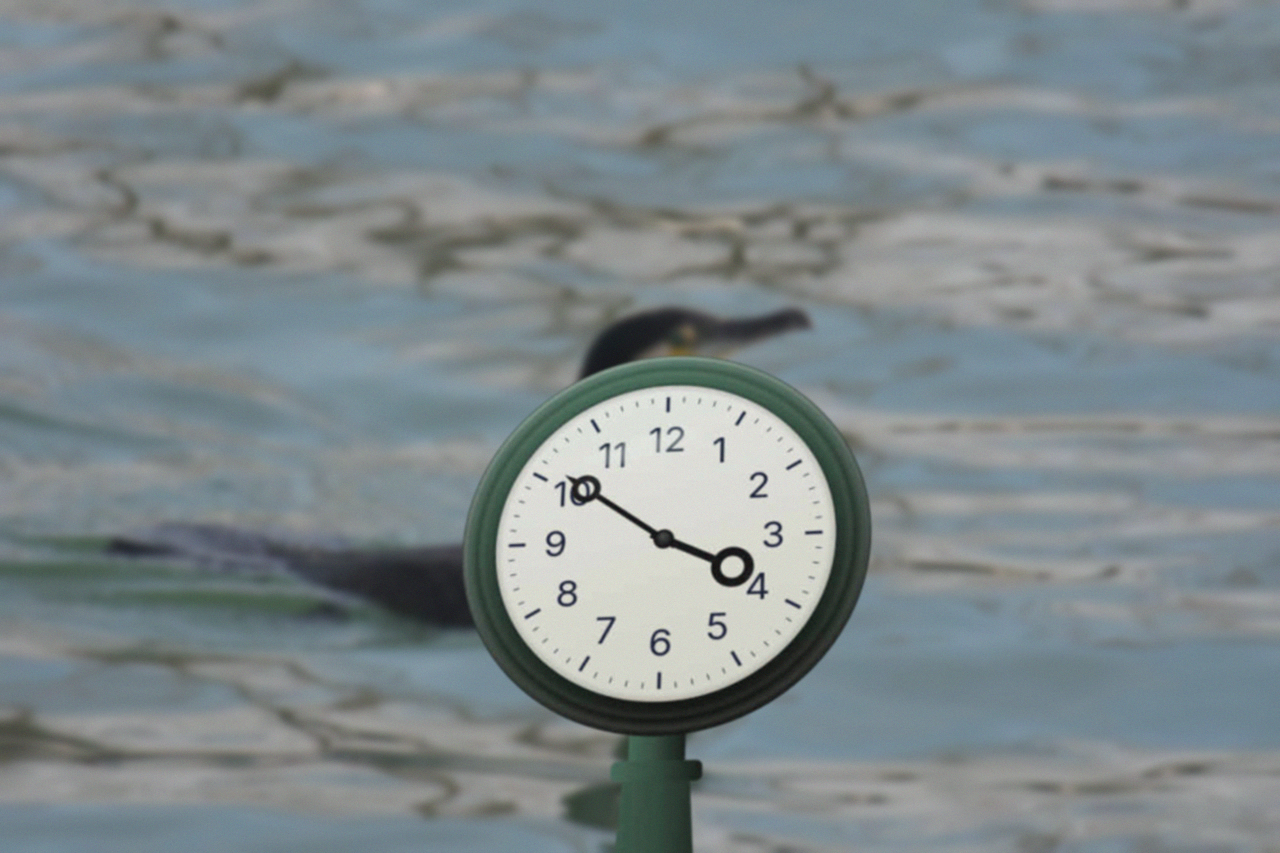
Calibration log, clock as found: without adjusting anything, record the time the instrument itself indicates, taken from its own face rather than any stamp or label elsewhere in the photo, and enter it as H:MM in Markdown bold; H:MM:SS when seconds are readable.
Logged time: **3:51**
